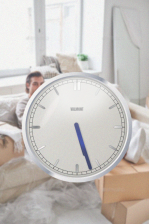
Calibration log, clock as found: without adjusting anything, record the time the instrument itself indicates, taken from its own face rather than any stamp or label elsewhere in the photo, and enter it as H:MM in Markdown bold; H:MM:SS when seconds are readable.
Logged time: **5:27**
